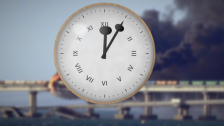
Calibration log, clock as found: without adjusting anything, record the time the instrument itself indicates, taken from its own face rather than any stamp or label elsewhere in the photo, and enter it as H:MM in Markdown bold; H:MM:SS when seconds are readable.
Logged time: **12:05**
